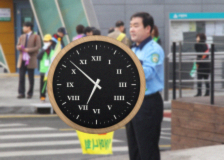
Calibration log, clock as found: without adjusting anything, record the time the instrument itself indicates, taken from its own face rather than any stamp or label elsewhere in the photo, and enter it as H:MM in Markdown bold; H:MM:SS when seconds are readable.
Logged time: **6:52**
